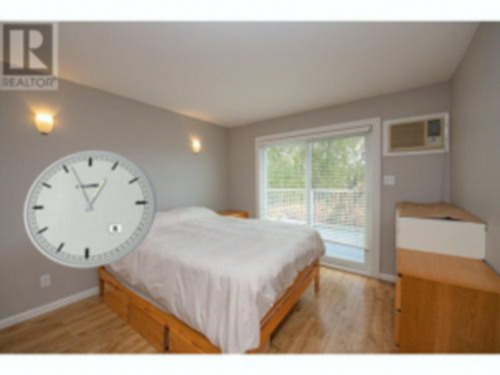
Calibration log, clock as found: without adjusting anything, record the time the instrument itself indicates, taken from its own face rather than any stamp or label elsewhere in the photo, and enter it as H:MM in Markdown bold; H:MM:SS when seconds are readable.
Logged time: **12:56**
